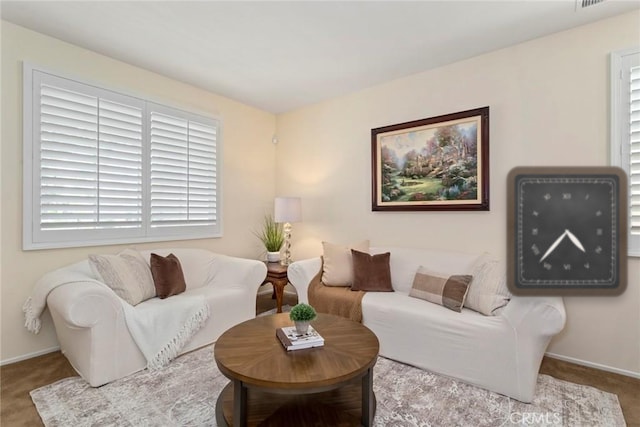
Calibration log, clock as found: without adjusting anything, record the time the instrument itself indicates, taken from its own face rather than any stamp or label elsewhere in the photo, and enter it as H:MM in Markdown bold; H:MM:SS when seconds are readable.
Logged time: **4:37**
